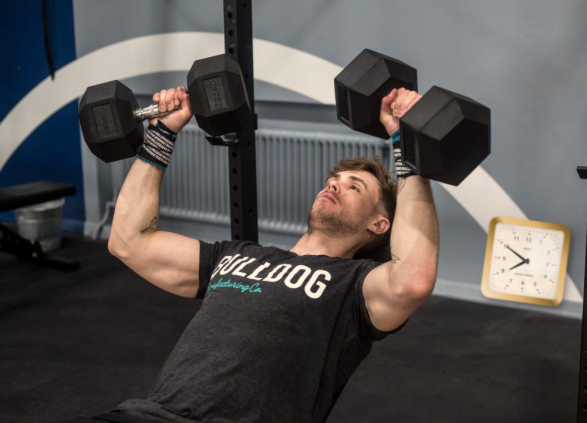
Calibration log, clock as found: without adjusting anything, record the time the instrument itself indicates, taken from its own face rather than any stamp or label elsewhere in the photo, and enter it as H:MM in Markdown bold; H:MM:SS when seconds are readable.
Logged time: **7:50**
